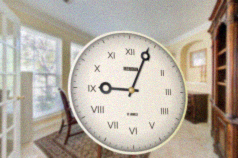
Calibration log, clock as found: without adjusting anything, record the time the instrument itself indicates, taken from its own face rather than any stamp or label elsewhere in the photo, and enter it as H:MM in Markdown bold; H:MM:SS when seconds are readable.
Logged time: **9:04**
